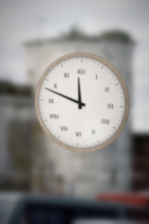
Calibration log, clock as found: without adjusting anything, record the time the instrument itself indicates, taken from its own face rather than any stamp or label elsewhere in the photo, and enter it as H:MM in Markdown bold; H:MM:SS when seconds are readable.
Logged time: **11:48**
